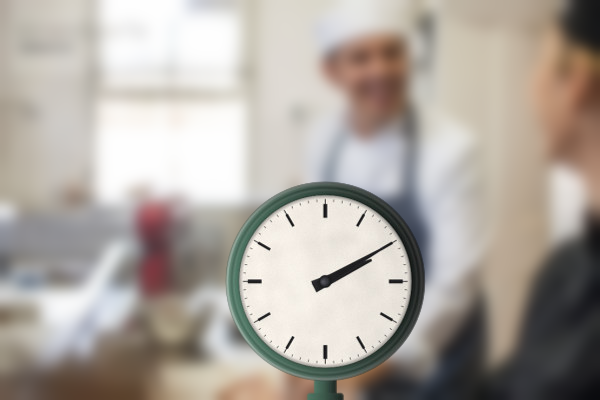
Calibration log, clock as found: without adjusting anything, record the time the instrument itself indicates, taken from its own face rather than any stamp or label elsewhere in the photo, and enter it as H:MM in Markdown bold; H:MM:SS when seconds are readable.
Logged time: **2:10**
